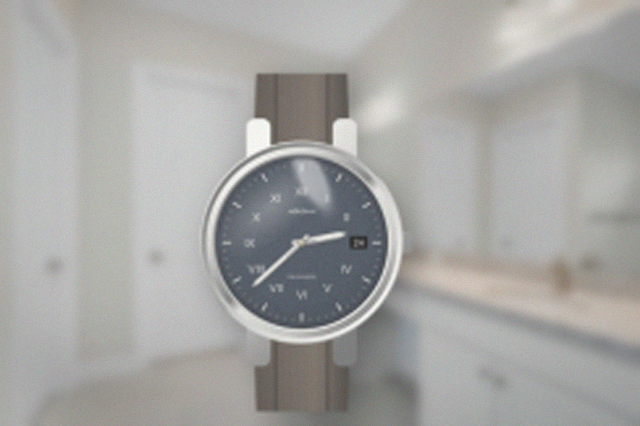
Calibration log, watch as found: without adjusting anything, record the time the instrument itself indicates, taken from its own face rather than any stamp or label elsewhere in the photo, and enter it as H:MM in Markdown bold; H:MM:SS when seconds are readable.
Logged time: **2:38**
